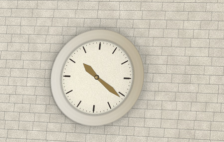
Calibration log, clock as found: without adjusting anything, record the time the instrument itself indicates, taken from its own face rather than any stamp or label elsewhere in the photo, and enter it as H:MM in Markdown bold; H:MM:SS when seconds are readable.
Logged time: **10:21**
